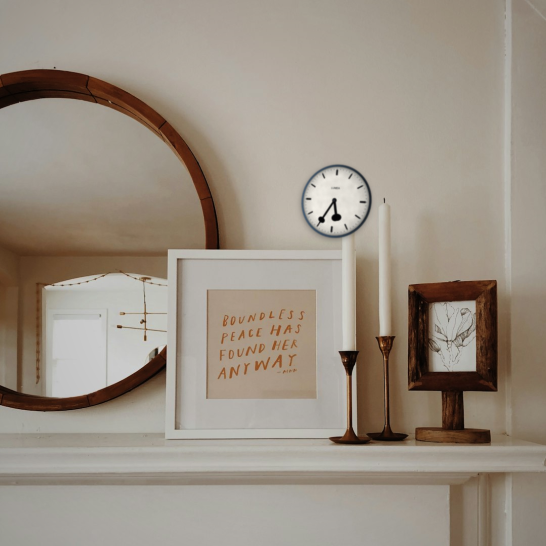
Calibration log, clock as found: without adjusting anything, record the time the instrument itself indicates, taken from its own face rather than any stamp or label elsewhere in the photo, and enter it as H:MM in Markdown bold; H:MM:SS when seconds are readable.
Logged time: **5:35**
